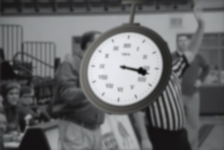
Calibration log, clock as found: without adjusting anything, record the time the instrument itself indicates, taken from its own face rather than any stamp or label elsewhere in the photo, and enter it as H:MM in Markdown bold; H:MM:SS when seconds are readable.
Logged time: **3:17**
